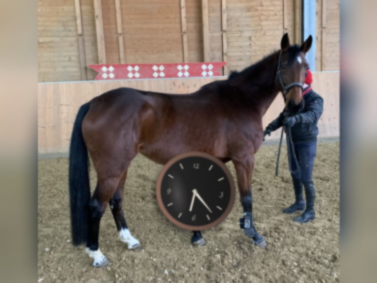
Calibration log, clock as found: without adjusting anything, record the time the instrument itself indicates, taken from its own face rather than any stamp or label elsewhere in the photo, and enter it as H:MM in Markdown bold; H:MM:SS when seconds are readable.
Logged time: **6:23**
